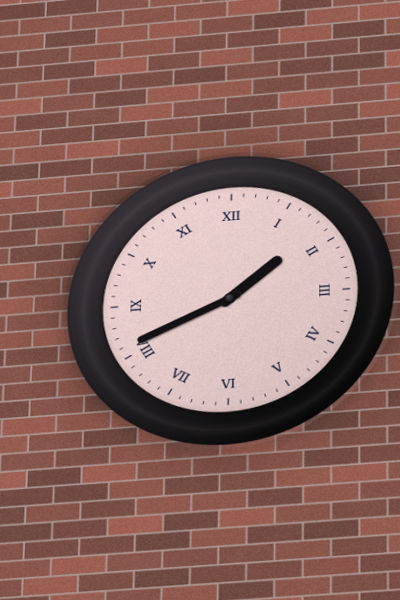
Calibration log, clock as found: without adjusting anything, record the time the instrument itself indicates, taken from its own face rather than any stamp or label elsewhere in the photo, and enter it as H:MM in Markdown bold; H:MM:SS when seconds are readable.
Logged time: **1:41**
